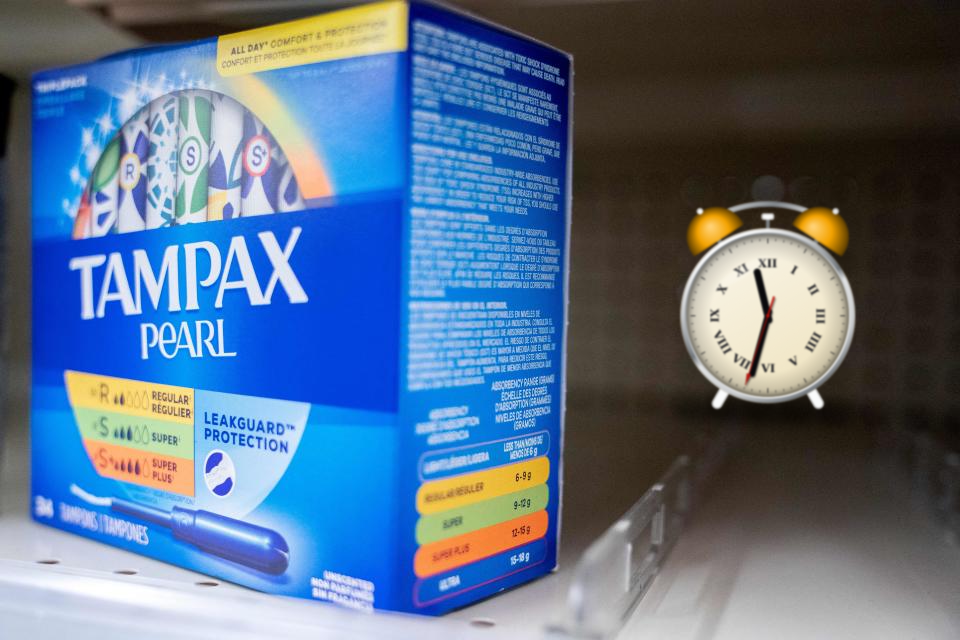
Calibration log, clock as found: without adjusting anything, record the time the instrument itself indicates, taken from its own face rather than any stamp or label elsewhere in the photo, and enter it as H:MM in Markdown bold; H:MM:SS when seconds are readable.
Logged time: **11:32:33**
